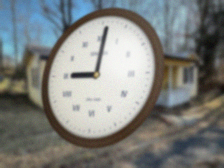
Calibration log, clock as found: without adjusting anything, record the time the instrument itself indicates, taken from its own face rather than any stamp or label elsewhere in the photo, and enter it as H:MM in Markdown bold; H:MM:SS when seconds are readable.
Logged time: **9:01**
